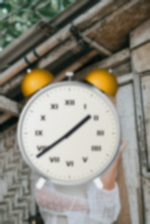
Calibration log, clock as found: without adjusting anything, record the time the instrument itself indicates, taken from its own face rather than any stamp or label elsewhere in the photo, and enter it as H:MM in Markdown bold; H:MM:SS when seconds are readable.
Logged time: **1:39**
